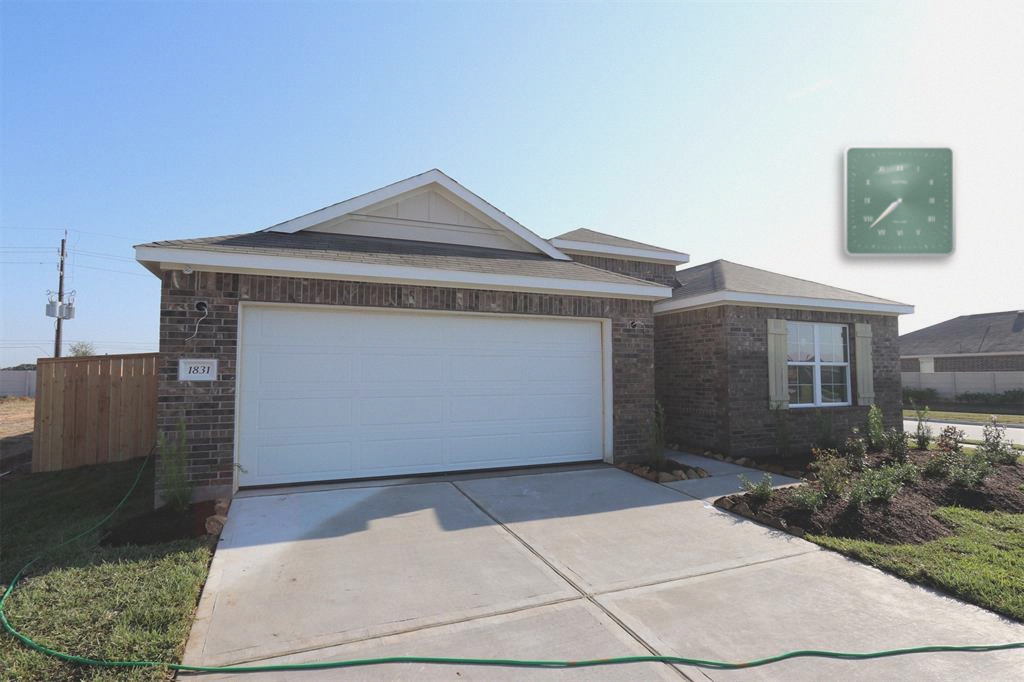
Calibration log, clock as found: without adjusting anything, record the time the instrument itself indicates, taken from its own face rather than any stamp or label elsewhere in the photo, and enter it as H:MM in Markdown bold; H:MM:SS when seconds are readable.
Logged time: **7:38**
